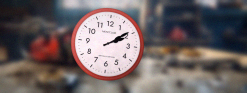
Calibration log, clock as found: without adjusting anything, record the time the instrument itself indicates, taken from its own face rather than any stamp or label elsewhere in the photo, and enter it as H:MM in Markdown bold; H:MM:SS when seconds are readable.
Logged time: **2:09**
